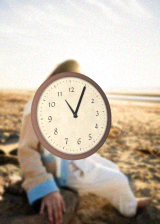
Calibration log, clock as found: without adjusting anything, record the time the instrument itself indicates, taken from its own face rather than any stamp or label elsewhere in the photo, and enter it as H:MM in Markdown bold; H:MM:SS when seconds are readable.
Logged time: **11:05**
